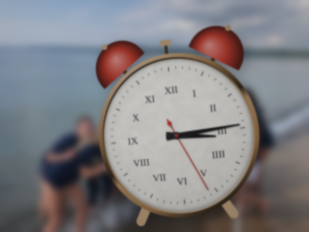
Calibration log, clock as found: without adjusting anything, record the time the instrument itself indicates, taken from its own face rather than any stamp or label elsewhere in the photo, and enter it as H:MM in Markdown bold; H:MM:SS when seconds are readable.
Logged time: **3:14:26**
